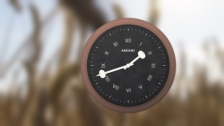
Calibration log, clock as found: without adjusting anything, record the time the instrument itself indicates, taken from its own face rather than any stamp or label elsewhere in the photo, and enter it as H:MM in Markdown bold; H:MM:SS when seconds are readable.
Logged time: **1:42**
